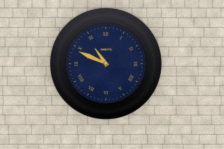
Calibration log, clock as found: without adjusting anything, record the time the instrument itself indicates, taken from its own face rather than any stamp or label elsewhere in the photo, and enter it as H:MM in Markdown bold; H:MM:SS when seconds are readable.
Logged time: **10:49**
